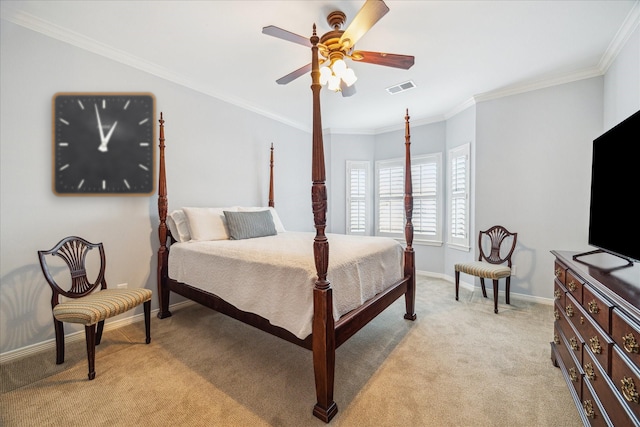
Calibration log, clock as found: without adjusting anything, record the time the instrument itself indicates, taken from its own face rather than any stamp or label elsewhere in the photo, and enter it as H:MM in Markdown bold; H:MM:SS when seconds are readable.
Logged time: **12:58**
